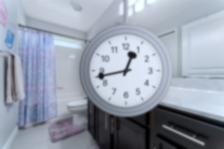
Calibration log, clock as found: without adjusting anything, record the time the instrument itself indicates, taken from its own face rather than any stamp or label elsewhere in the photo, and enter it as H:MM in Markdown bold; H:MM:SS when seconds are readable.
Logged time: **12:43**
